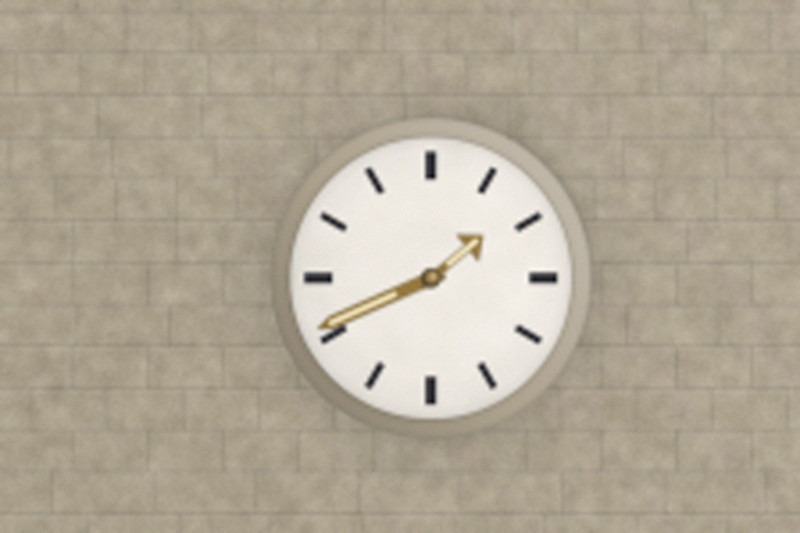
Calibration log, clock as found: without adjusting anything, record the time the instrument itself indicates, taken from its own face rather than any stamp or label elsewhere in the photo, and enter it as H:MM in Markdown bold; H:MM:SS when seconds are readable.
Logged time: **1:41**
